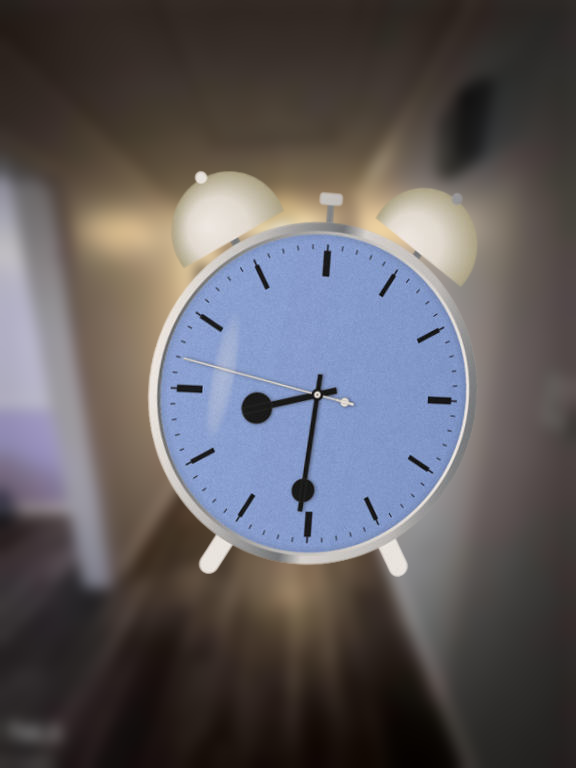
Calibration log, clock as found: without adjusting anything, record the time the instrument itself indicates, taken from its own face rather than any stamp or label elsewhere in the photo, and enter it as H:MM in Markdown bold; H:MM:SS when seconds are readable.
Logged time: **8:30:47**
